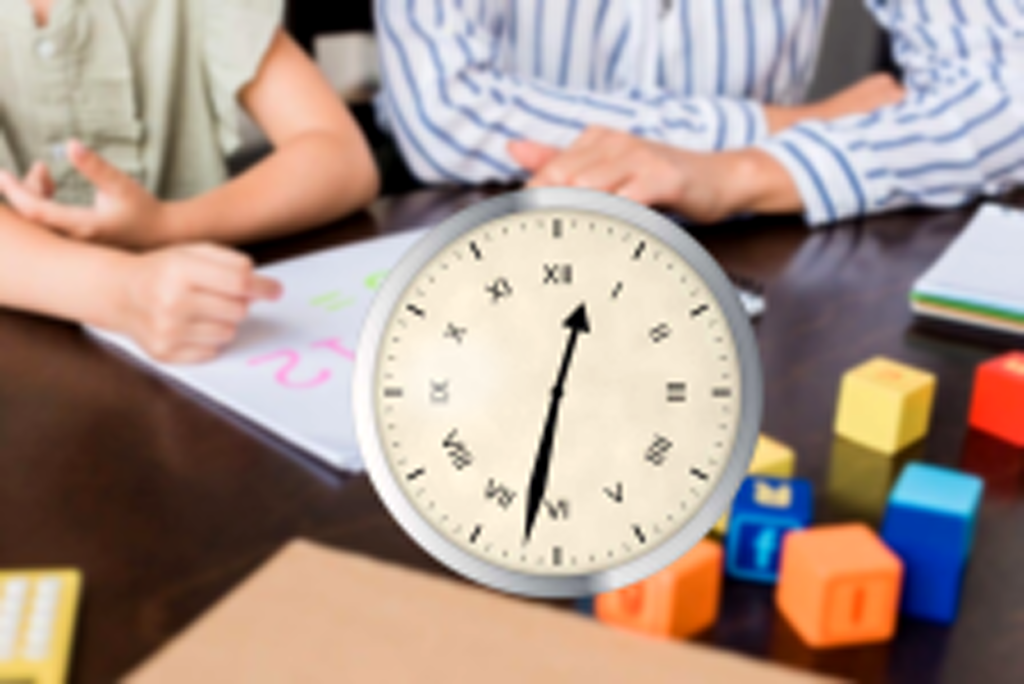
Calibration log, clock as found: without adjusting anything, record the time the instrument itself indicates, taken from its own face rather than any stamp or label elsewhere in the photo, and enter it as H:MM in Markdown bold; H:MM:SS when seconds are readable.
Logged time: **12:32**
